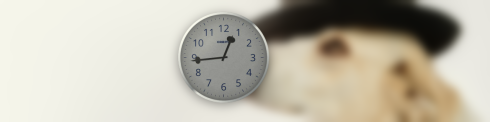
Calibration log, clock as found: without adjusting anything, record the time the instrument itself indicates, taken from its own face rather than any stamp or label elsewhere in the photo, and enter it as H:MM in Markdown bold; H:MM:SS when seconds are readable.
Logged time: **12:44**
